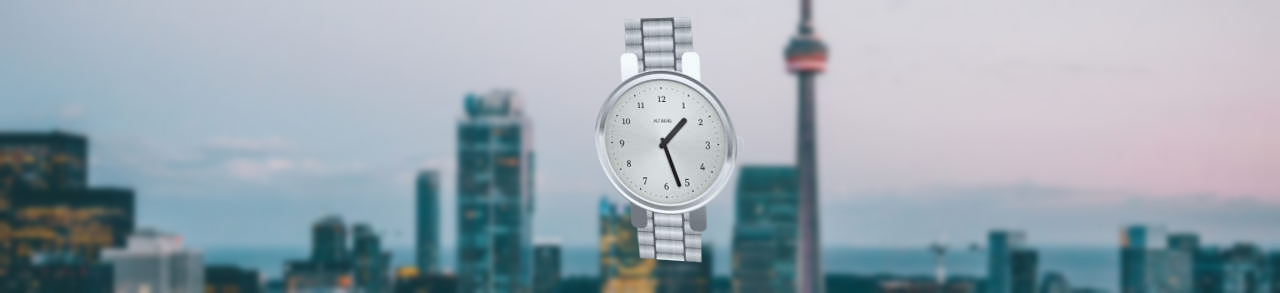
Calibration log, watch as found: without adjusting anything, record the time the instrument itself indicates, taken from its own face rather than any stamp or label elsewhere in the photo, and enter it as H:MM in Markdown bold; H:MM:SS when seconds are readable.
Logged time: **1:27**
